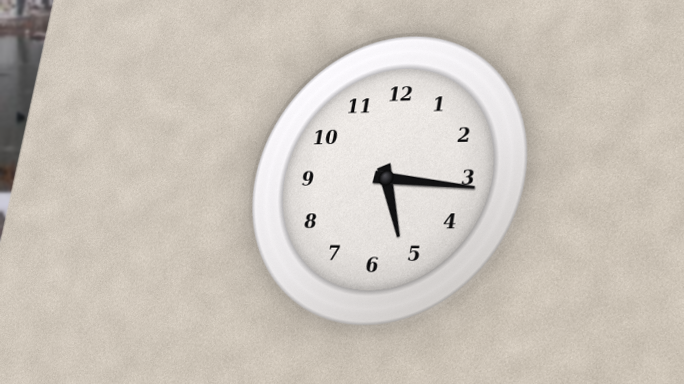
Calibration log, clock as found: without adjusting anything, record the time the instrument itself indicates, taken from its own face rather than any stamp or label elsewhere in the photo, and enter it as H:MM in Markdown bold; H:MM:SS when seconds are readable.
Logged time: **5:16**
